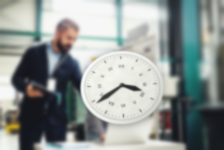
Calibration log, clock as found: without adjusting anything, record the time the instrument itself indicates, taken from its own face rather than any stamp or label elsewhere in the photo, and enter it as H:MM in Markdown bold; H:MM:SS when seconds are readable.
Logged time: **3:39**
